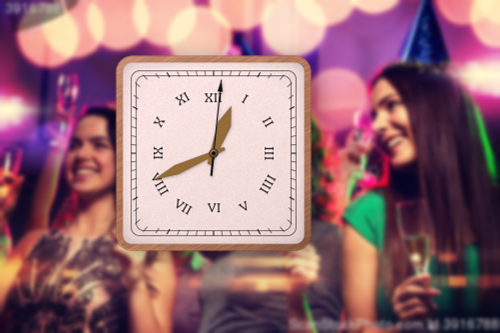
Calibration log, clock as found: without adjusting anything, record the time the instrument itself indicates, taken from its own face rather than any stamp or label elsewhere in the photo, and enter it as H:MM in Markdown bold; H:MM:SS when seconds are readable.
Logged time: **12:41:01**
